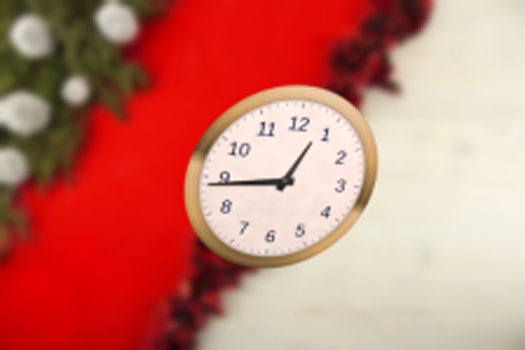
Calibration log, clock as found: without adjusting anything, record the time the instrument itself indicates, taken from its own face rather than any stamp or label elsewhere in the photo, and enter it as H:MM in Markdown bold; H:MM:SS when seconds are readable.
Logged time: **12:44**
